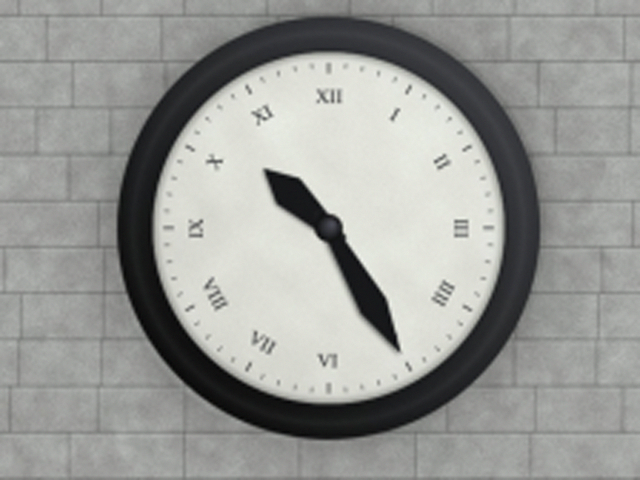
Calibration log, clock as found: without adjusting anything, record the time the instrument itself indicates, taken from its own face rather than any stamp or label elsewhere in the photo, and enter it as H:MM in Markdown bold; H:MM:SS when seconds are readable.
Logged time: **10:25**
